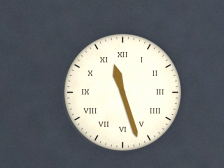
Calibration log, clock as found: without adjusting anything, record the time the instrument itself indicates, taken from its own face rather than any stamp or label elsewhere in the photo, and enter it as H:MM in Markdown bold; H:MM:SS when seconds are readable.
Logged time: **11:27**
